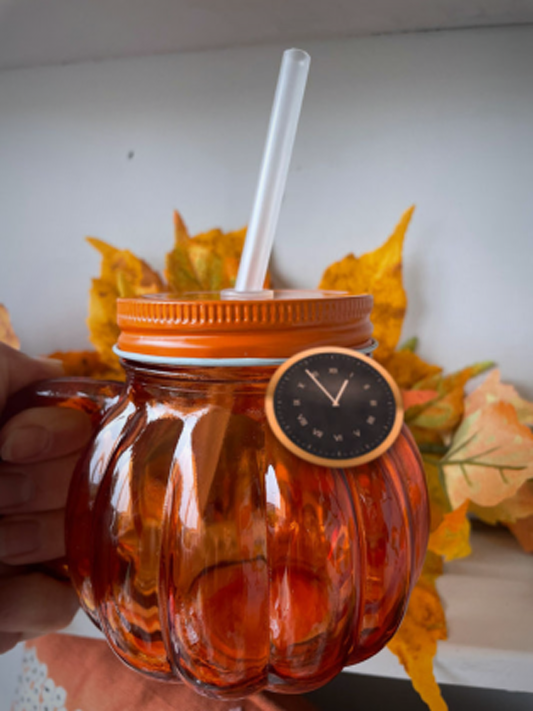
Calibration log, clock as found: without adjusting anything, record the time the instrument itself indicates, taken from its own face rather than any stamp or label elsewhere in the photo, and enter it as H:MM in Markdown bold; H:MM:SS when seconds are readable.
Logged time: **12:54**
